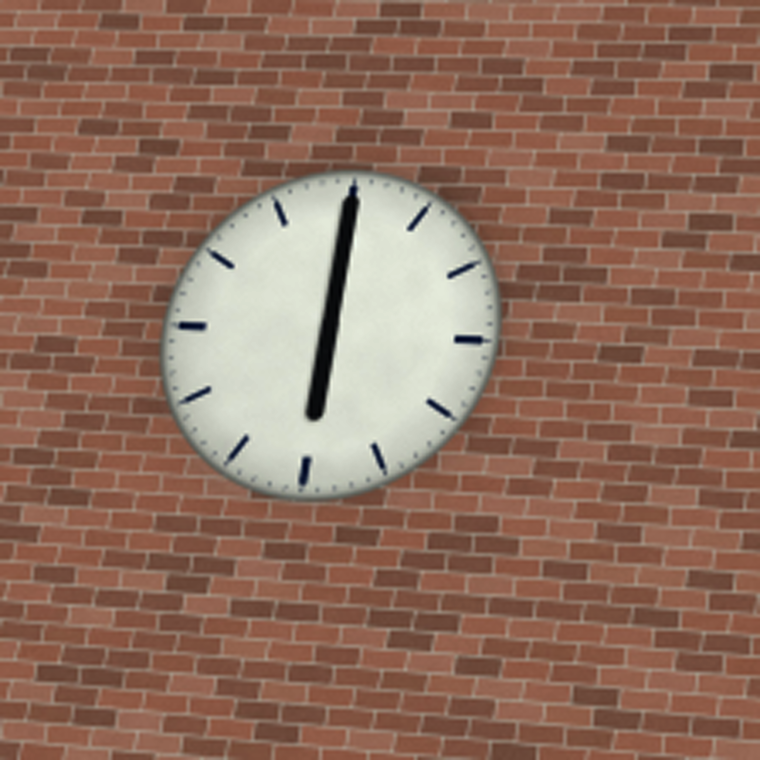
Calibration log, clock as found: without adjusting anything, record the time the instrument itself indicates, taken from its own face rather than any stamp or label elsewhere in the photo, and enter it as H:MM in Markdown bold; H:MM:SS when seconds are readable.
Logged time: **6:00**
